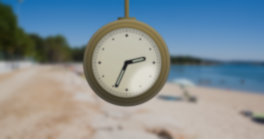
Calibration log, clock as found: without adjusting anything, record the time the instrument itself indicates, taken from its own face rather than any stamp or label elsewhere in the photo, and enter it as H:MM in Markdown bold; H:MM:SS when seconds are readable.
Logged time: **2:34**
